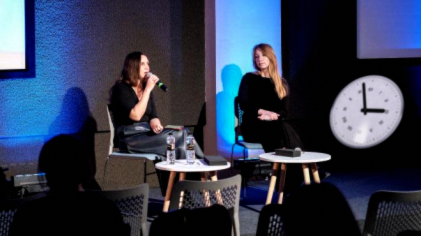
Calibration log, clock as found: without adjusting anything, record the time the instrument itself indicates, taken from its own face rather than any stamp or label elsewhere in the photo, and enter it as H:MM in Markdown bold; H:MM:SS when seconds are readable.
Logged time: **2:57**
